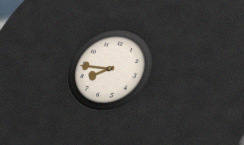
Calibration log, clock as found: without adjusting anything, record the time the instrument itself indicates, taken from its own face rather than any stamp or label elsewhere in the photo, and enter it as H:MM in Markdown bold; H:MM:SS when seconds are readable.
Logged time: **7:44**
